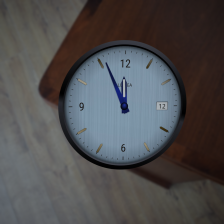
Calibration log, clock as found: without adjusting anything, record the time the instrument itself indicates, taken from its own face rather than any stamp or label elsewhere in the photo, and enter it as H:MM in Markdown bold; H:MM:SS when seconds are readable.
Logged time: **11:56**
